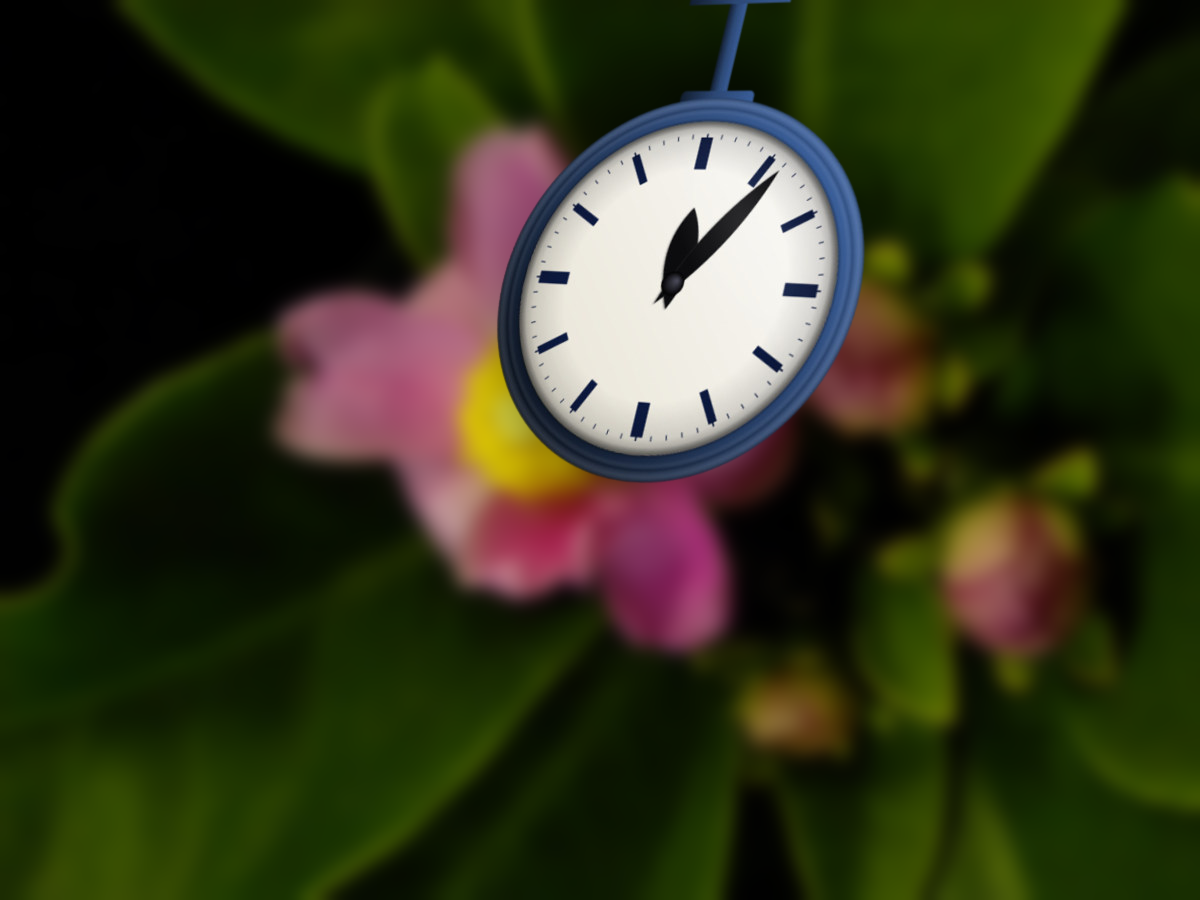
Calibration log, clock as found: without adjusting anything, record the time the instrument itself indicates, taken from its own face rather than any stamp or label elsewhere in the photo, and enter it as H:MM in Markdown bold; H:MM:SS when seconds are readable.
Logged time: **12:06**
